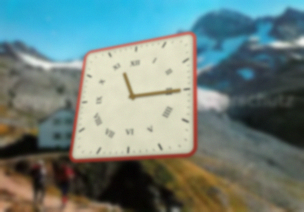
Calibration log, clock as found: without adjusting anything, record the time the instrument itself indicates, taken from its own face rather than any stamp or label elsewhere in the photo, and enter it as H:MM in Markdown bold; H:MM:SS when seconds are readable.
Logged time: **11:15**
